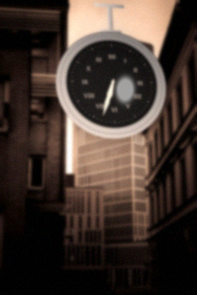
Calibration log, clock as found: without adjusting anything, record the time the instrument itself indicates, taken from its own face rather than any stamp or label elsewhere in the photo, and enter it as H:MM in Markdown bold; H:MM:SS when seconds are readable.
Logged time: **6:33**
